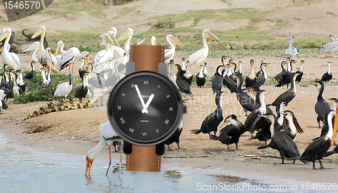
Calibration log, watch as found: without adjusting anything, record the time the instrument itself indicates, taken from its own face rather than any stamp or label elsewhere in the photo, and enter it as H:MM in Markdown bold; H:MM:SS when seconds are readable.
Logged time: **12:56**
